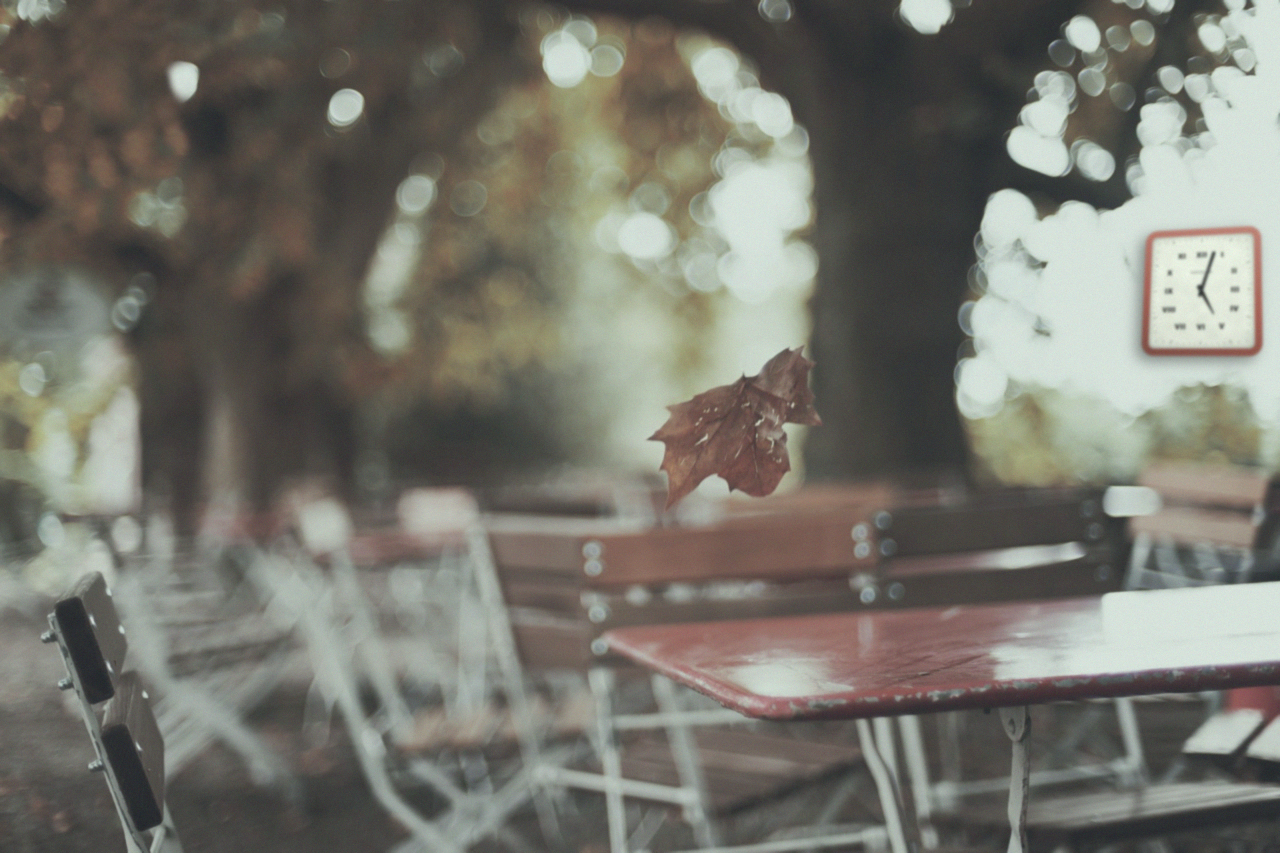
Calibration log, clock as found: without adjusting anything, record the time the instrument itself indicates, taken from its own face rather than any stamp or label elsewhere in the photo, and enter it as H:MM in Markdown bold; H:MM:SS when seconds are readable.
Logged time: **5:03**
